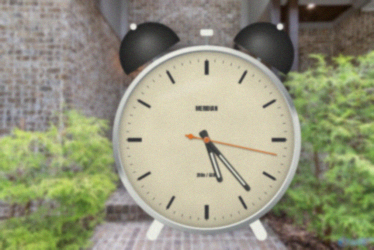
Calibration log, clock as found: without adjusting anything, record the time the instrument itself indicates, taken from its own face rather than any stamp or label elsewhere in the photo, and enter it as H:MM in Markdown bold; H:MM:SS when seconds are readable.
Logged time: **5:23:17**
